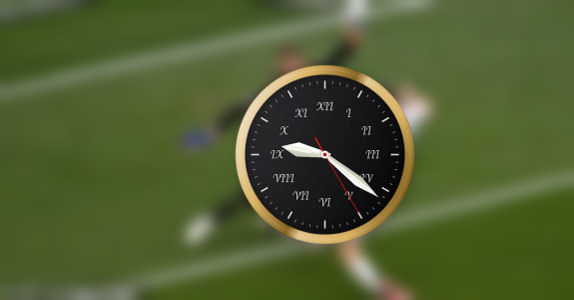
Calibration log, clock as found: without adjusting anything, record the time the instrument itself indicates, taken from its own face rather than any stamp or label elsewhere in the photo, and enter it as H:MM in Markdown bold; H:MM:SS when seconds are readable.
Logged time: **9:21:25**
